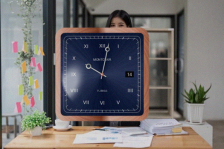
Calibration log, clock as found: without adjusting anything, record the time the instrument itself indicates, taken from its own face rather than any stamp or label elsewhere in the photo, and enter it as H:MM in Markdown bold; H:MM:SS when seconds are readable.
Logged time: **10:02**
